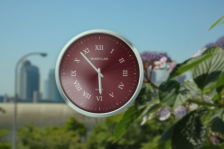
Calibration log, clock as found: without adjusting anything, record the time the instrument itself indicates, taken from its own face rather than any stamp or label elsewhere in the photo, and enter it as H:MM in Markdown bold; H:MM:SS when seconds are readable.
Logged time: **5:53**
